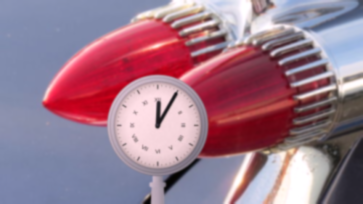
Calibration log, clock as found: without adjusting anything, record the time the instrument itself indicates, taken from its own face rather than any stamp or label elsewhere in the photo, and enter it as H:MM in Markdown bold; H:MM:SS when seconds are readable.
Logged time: **12:05**
